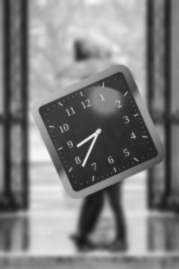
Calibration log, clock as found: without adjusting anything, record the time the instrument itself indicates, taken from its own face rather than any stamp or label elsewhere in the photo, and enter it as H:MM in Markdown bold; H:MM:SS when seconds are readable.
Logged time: **8:38**
